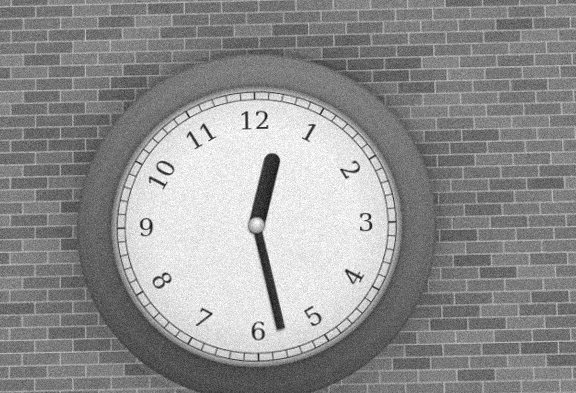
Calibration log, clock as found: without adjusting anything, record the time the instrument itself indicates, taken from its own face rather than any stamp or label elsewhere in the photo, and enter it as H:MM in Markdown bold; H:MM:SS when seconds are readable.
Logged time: **12:28**
